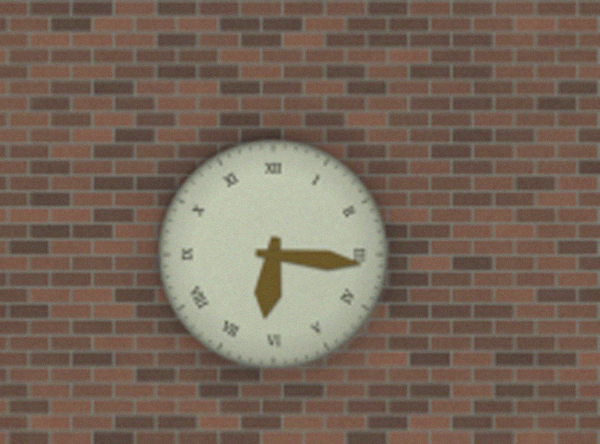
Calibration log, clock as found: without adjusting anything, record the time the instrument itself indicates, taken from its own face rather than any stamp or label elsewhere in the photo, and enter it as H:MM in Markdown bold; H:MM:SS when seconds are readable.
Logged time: **6:16**
